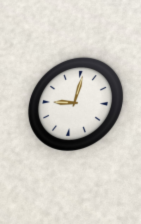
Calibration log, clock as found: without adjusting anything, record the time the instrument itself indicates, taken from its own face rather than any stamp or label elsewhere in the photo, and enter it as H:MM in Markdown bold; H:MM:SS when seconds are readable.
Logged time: **9:01**
